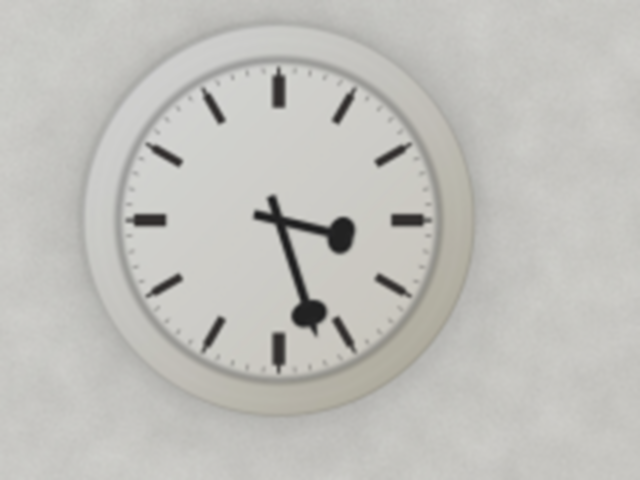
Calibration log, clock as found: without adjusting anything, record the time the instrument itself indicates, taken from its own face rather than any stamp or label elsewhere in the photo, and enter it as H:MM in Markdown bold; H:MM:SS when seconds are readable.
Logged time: **3:27**
